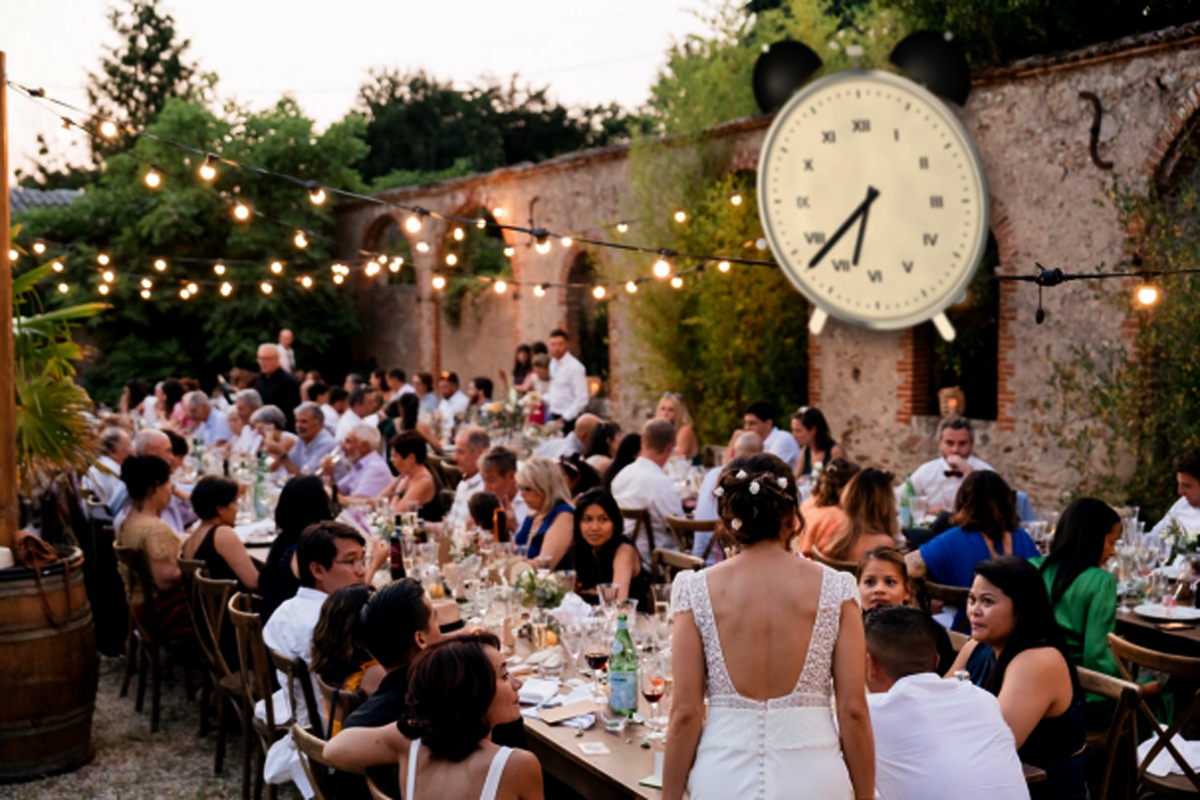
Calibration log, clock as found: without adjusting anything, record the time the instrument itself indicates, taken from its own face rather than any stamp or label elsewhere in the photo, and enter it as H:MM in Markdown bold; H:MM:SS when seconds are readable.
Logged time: **6:38**
